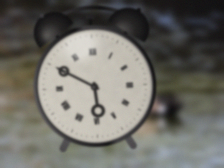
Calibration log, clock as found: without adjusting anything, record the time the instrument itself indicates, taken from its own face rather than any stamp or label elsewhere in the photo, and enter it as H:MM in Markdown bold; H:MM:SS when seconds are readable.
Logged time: **5:50**
